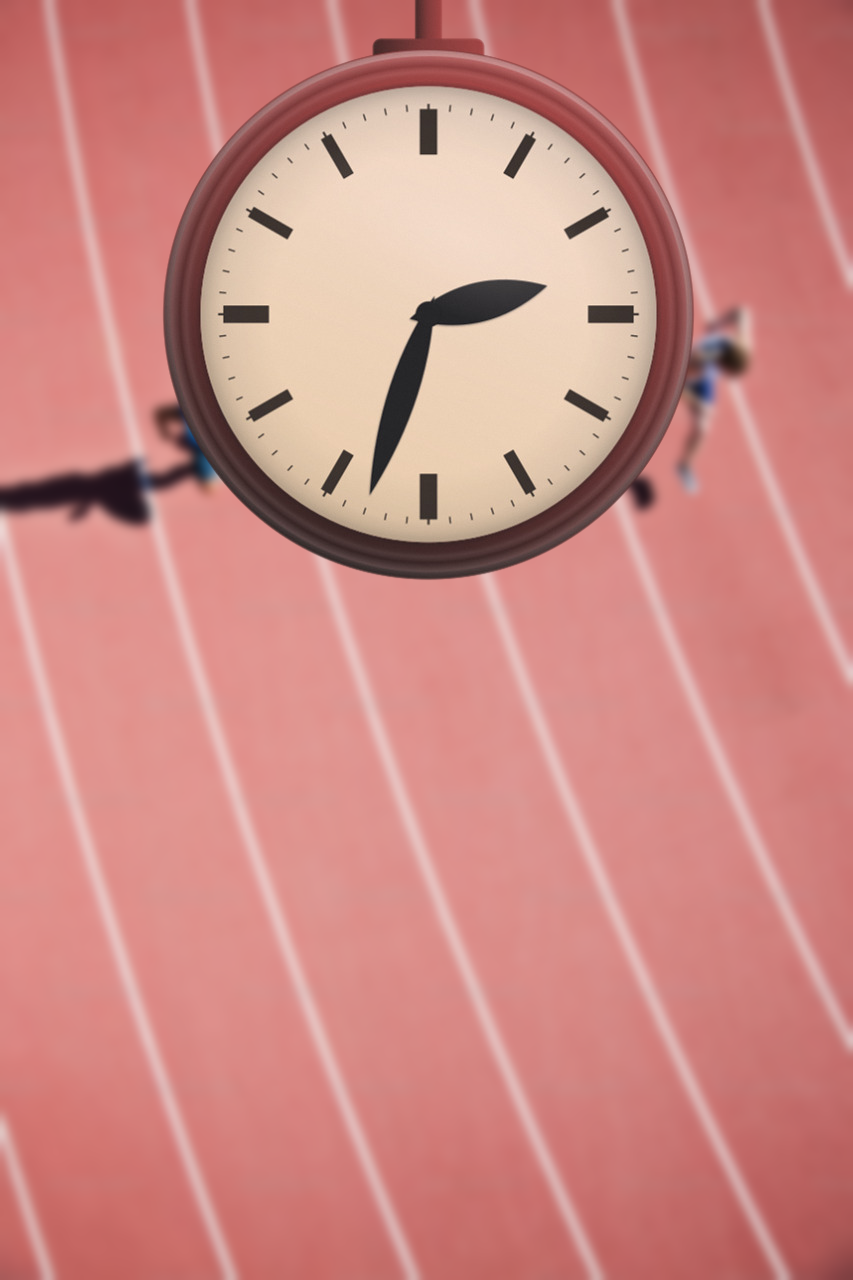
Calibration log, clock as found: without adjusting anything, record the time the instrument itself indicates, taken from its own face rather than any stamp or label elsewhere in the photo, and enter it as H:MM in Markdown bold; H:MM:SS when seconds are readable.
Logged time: **2:33**
